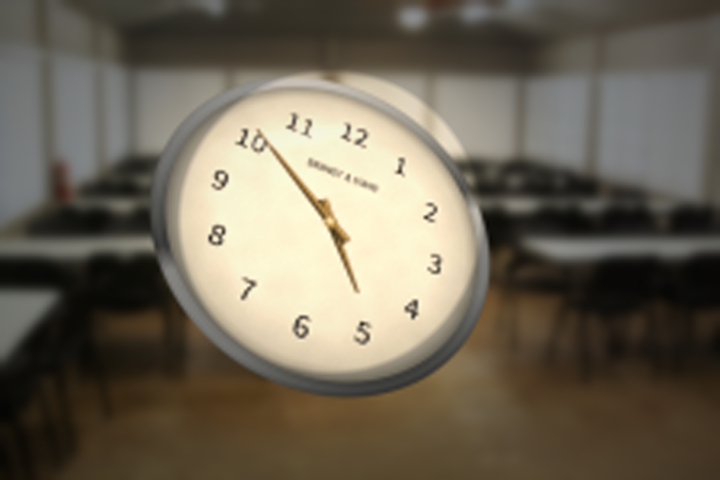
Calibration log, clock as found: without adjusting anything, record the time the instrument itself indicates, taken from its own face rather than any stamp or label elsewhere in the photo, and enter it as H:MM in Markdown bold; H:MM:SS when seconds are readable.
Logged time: **4:51**
